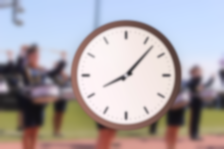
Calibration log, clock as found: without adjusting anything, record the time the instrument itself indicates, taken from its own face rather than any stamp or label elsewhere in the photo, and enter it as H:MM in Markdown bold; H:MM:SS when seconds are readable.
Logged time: **8:07**
